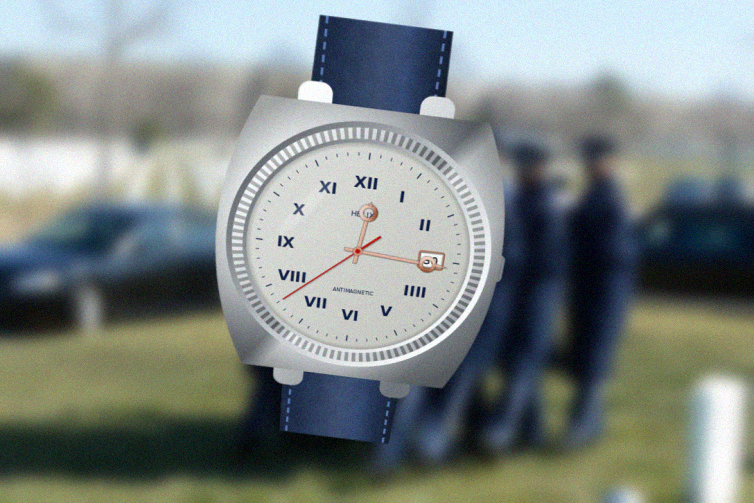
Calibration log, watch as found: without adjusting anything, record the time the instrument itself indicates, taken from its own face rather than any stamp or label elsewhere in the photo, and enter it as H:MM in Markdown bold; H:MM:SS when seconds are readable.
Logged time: **12:15:38**
